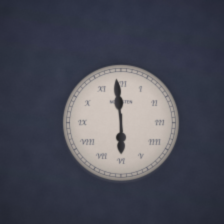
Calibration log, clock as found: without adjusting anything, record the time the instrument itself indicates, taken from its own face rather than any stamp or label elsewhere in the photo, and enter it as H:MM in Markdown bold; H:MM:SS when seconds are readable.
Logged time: **5:59**
